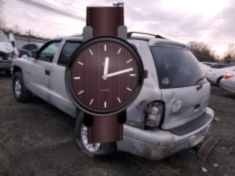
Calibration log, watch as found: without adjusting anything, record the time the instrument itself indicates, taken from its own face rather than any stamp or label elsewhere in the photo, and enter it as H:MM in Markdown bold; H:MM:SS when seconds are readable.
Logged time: **12:13**
